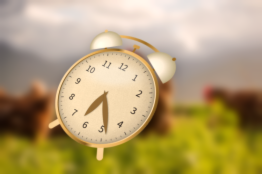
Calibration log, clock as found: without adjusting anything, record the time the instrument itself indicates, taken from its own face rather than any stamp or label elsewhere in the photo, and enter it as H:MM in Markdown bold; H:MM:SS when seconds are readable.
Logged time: **6:24**
